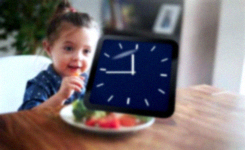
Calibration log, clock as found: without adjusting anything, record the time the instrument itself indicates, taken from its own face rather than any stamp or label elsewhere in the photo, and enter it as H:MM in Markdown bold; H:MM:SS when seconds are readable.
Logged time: **11:44**
